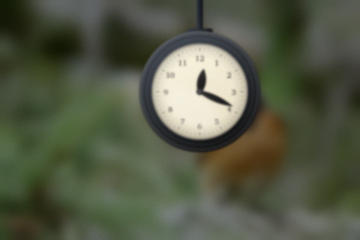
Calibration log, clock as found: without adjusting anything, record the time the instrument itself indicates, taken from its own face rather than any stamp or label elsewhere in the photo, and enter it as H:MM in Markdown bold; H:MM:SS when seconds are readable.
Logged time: **12:19**
